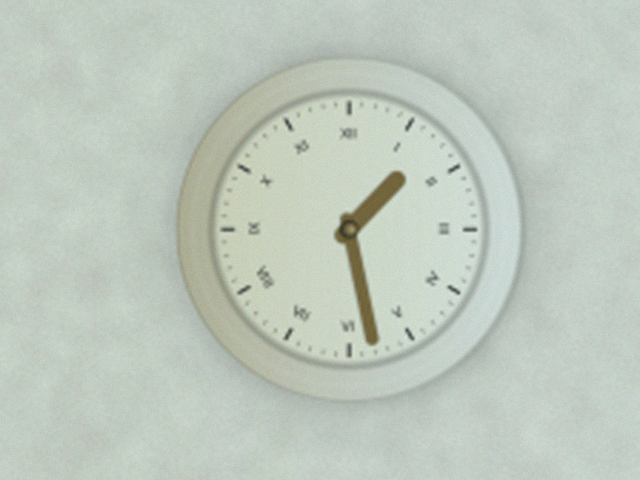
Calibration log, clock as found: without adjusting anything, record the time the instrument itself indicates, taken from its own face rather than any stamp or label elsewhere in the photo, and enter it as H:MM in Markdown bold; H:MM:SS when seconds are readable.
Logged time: **1:28**
